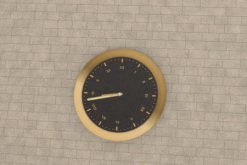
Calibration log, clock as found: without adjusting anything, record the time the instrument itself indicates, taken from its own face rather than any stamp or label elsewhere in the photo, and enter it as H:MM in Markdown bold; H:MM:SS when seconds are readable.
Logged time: **8:43**
